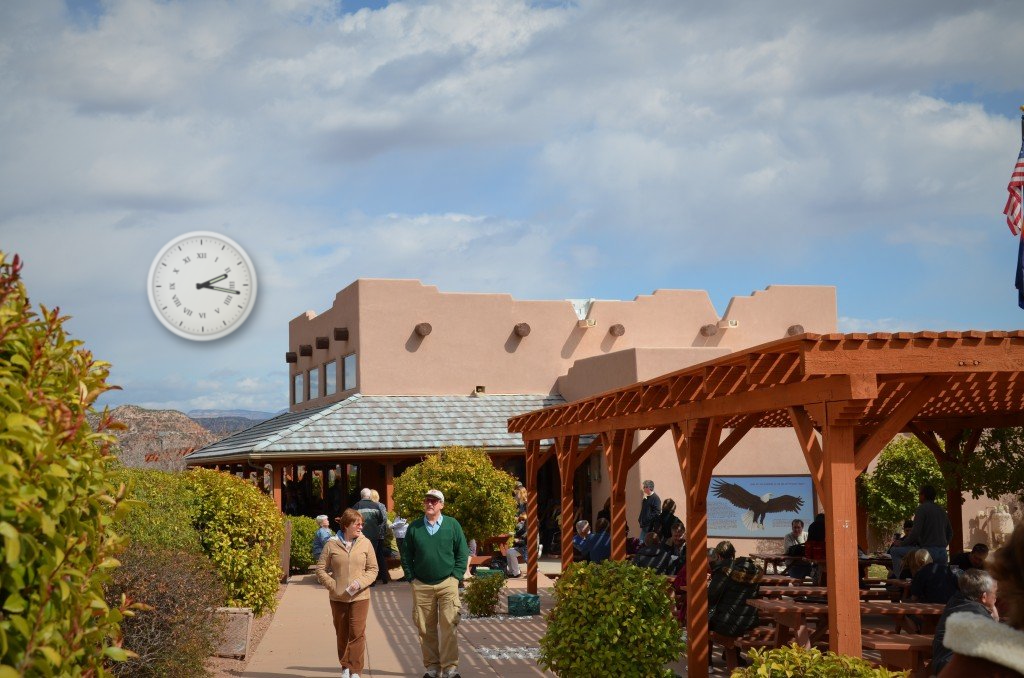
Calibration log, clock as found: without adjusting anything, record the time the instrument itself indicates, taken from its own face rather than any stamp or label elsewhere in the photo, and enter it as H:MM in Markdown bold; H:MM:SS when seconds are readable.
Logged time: **2:17**
